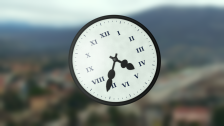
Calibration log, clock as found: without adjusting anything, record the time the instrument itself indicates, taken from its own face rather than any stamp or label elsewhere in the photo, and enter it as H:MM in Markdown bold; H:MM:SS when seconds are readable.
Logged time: **4:36**
